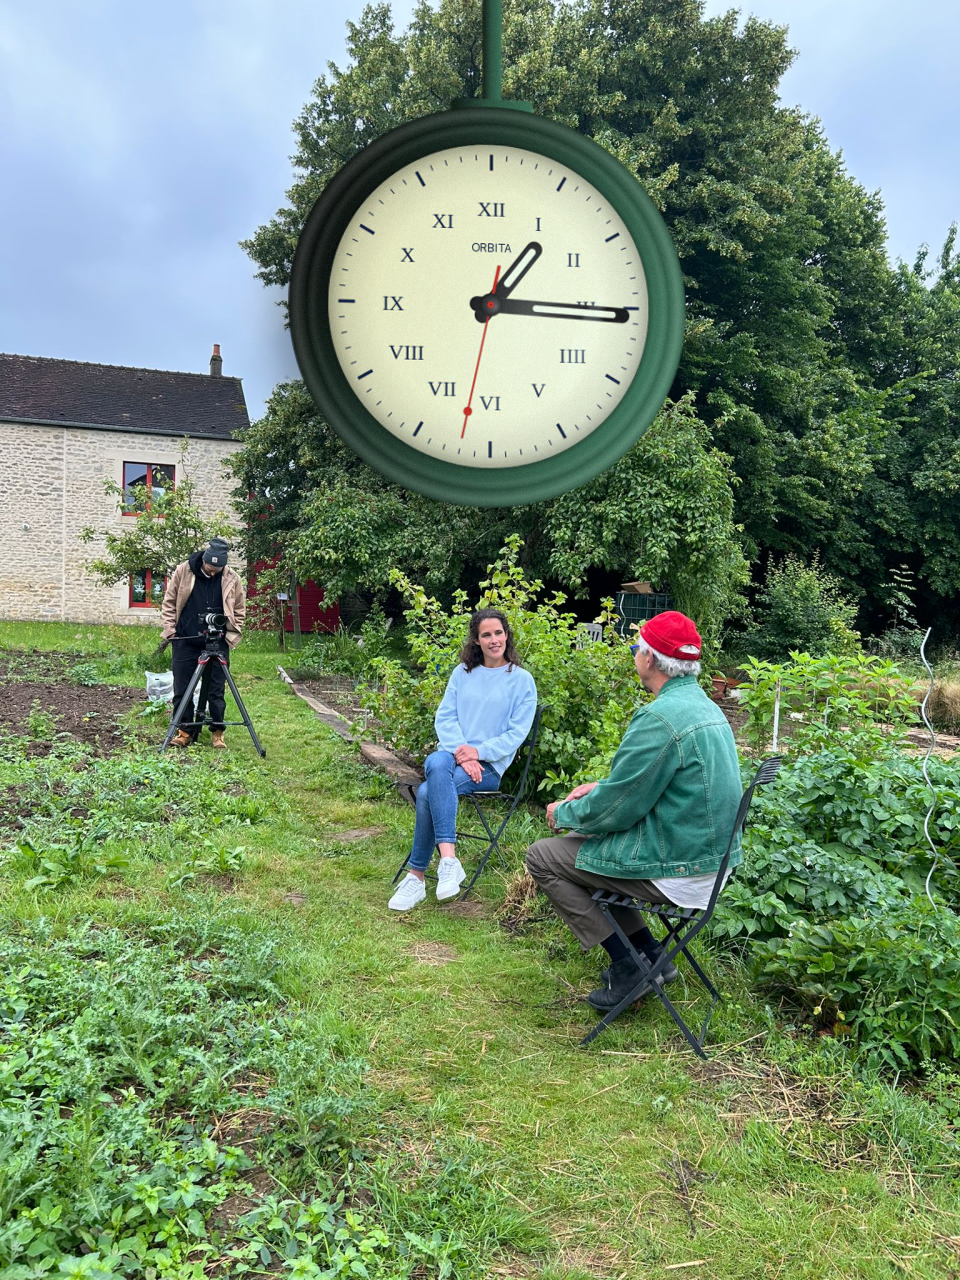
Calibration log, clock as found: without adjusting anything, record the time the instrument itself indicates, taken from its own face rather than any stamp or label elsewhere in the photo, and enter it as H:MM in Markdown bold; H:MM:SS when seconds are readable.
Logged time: **1:15:32**
